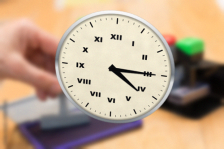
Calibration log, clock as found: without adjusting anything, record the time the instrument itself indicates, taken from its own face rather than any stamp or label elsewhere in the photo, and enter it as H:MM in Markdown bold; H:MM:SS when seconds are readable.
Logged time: **4:15**
